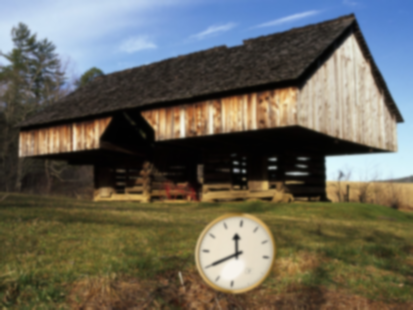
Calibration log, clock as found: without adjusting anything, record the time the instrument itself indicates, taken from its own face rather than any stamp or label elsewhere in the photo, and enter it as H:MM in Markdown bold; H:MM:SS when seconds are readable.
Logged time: **11:40**
